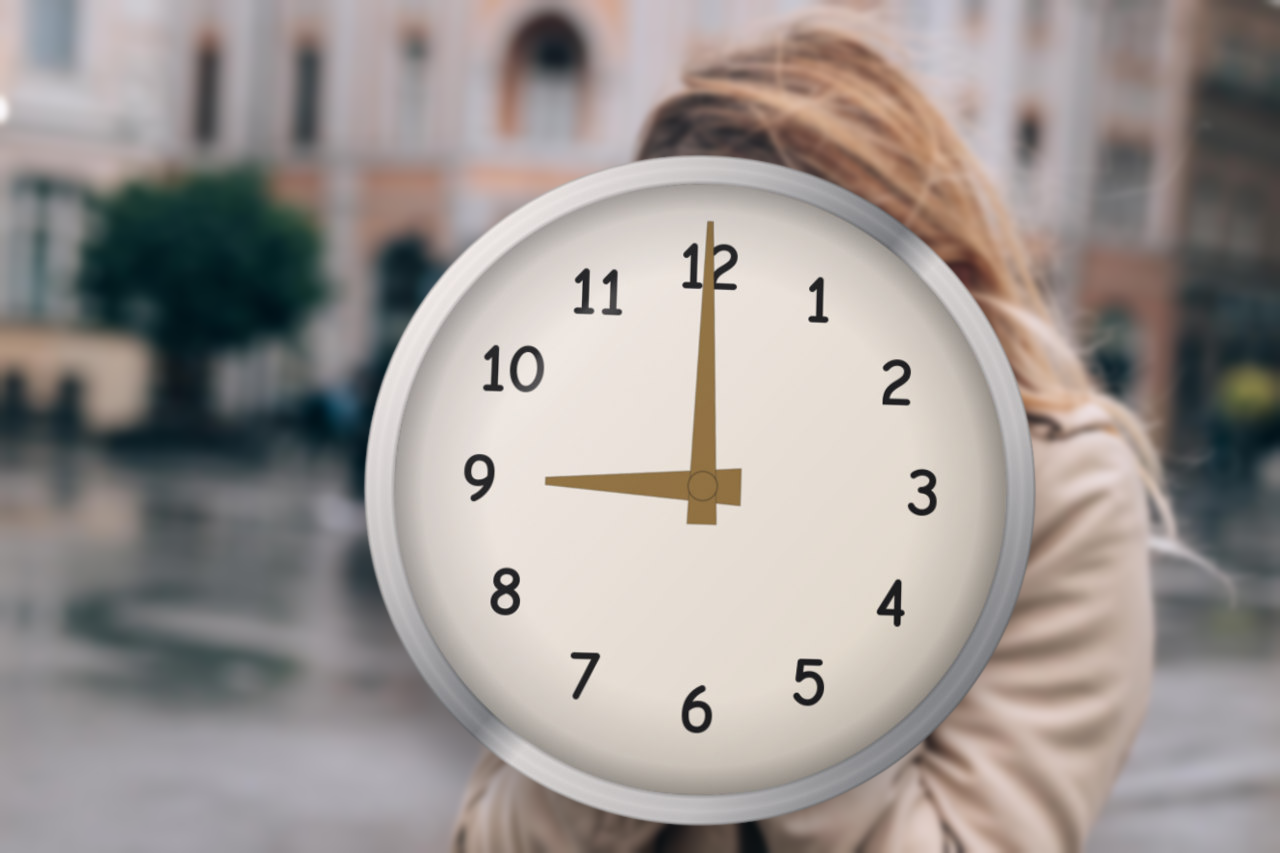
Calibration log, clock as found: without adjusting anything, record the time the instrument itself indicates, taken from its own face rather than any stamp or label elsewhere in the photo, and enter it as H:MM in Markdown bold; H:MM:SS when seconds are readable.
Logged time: **9:00**
